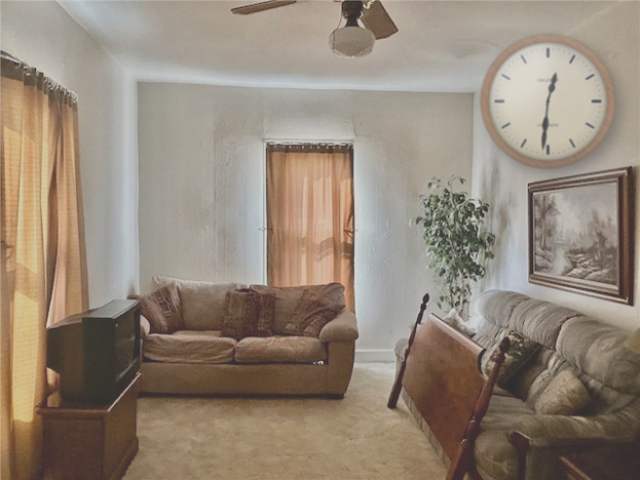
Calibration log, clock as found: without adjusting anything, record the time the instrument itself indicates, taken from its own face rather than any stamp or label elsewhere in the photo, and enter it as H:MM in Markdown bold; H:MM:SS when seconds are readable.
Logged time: **12:31**
